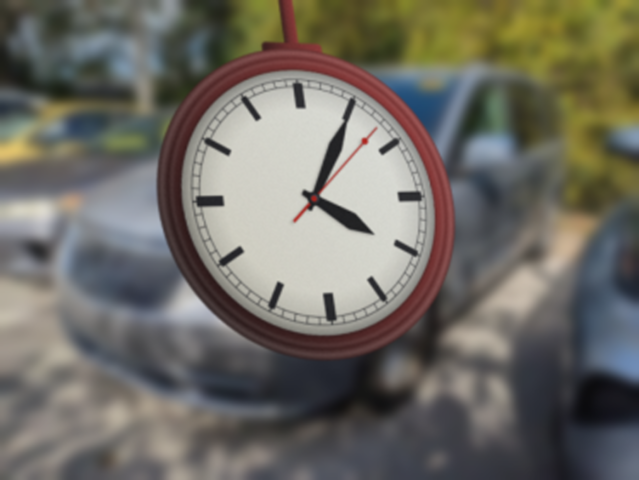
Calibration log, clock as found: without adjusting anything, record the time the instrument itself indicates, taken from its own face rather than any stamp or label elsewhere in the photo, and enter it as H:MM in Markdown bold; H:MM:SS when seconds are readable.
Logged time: **4:05:08**
